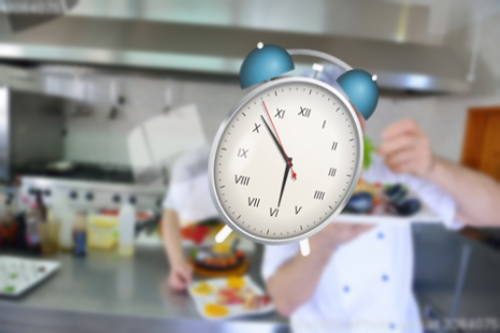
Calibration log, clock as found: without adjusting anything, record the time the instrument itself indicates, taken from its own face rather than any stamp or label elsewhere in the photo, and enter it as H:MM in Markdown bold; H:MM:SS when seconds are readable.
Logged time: **5:51:53**
